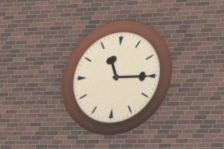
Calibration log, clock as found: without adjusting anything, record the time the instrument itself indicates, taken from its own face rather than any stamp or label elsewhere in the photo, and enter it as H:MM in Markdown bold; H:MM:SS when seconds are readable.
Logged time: **11:15**
